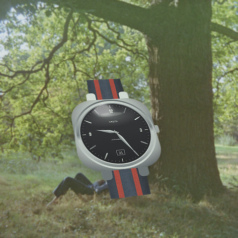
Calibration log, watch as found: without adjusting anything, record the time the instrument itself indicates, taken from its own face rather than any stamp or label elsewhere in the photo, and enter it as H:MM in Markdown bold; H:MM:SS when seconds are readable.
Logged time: **9:25**
